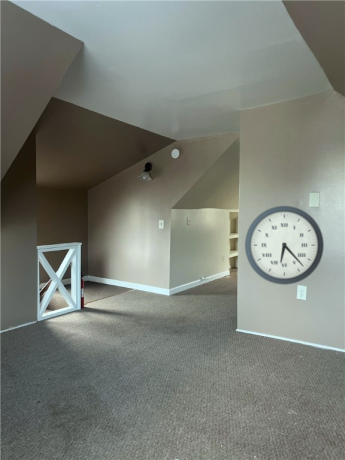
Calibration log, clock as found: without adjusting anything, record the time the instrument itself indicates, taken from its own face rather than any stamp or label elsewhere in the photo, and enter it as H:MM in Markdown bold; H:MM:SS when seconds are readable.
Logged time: **6:23**
